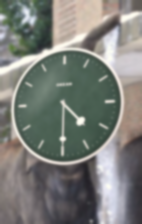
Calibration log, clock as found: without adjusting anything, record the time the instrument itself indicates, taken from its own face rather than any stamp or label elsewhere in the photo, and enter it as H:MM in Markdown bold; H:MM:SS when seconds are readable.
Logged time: **4:30**
